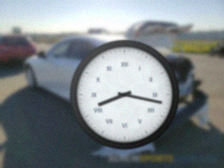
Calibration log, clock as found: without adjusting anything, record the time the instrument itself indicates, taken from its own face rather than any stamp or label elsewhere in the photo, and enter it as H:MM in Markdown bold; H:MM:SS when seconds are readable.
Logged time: **8:17**
